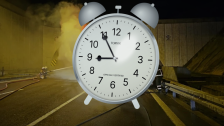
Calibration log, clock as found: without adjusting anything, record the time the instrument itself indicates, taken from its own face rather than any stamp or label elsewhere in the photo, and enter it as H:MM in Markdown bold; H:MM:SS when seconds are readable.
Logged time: **8:55**
